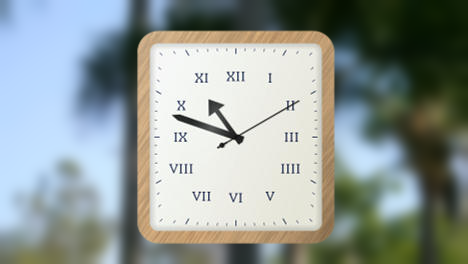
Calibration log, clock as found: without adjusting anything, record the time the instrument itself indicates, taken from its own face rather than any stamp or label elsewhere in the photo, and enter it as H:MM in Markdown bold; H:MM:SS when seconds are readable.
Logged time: **10:48:10**
